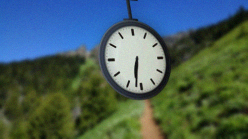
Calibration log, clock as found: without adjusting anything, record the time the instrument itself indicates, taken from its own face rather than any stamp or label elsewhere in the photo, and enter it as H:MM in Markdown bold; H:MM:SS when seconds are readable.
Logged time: **6:32**
